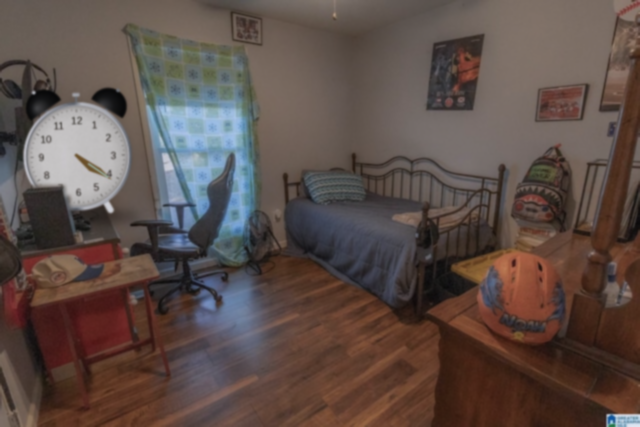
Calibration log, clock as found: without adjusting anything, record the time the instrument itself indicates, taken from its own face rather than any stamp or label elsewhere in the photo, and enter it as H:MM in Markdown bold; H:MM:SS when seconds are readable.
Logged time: **4:21**
